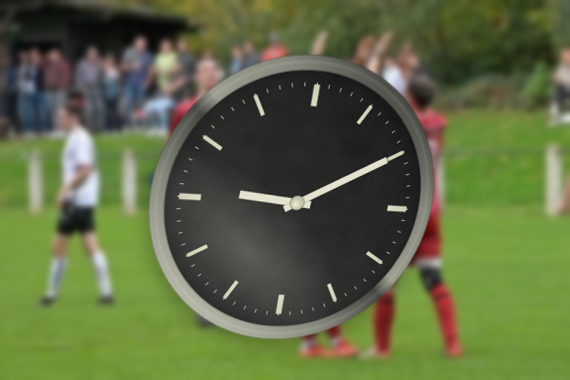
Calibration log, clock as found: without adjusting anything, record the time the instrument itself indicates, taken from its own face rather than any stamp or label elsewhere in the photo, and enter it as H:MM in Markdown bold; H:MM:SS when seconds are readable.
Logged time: **9:10**
